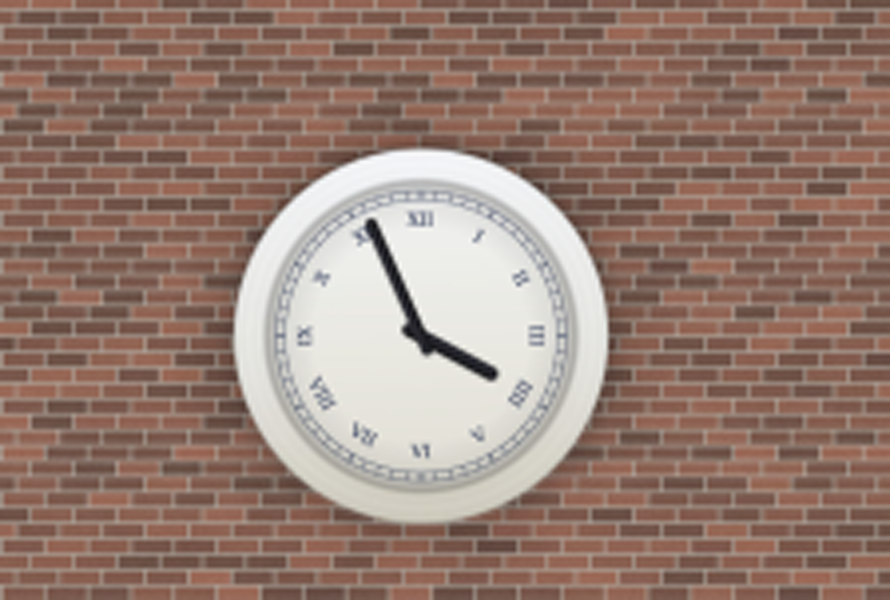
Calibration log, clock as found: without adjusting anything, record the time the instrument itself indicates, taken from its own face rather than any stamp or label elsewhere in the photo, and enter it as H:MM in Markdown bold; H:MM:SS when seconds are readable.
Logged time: **3:56**
